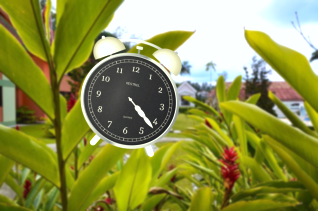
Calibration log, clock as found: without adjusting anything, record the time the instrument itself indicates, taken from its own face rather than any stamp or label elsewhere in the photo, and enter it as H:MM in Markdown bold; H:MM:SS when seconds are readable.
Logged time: **4:22**
